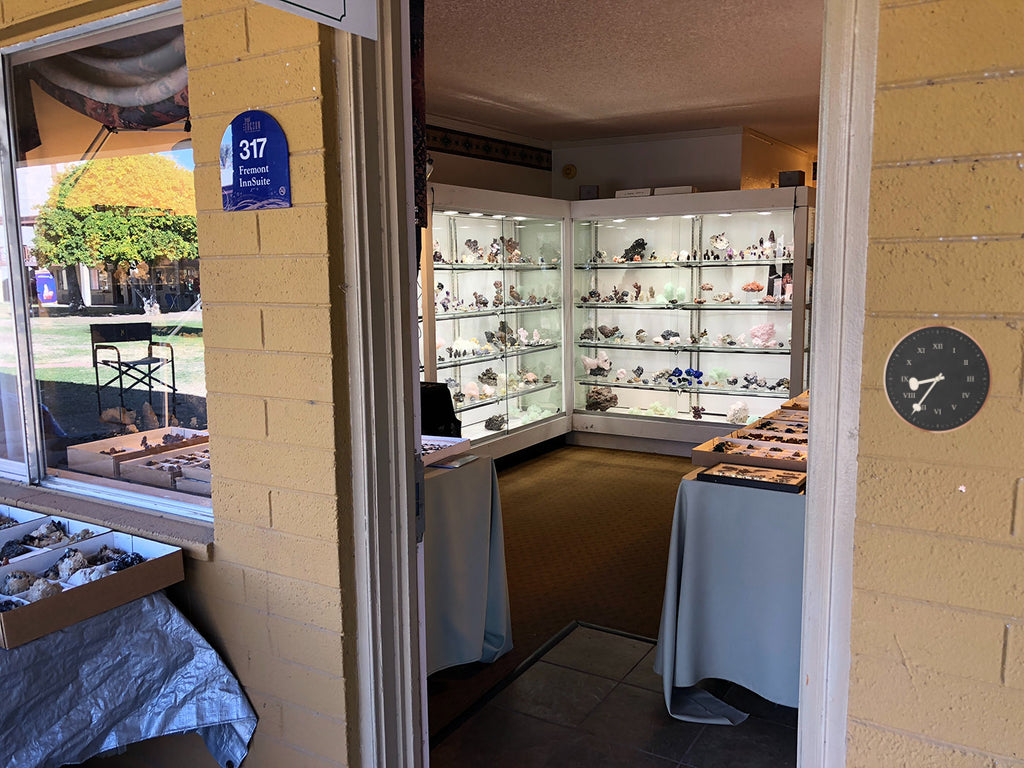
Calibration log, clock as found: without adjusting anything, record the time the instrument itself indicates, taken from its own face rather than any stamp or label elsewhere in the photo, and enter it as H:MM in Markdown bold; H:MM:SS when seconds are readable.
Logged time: **8:36**
